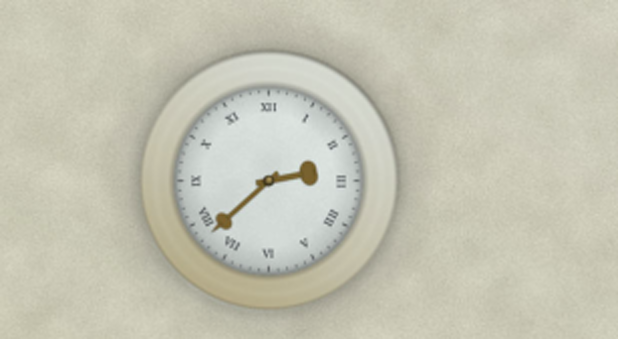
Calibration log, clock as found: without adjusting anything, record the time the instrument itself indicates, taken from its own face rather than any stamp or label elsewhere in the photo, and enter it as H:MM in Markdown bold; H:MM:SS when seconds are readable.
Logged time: **2:38**
